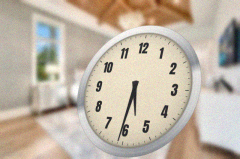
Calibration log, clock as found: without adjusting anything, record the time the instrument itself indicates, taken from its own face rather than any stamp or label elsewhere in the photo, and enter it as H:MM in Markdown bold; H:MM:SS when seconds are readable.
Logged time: **5:31**
